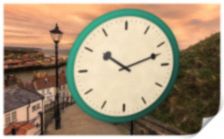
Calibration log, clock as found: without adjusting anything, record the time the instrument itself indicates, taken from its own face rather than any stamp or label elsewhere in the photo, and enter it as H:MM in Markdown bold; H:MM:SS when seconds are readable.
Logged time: **10:12**
